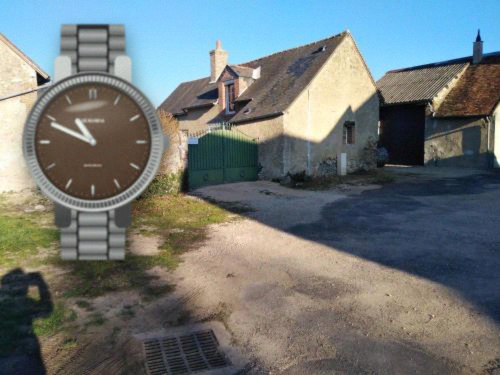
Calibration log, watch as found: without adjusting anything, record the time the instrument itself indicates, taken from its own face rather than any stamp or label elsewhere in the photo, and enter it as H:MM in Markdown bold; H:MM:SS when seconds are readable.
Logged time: **10:49**
